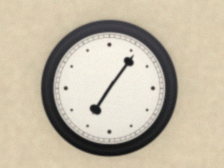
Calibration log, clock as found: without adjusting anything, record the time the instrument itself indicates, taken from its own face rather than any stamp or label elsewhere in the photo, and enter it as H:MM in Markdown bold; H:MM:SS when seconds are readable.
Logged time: **7:06**
